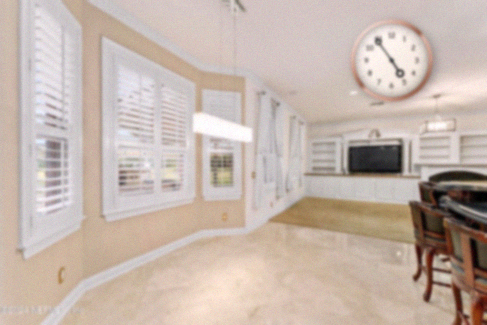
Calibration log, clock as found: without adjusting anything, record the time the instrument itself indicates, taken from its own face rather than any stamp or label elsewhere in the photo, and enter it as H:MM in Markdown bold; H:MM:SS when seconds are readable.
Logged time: **4:54**
